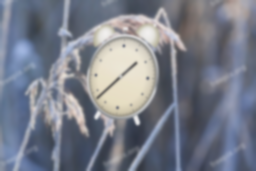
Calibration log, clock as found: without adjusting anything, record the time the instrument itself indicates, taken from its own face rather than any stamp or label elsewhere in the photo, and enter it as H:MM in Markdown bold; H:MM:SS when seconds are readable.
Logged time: **1:38**
